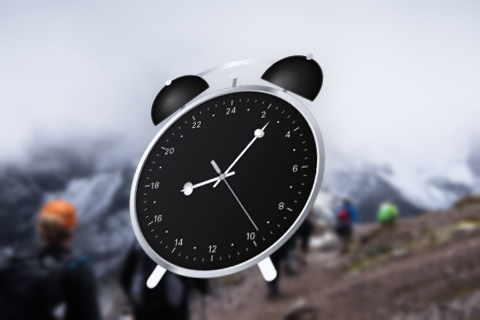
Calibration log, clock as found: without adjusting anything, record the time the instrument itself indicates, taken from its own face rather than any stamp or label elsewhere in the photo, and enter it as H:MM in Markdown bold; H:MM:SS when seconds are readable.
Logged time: **17:06:24**
